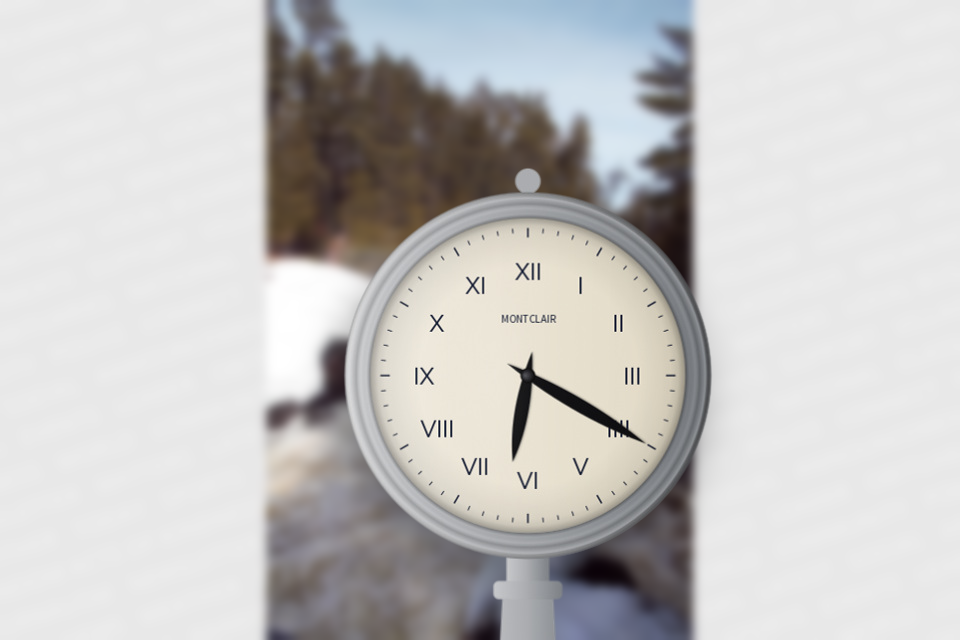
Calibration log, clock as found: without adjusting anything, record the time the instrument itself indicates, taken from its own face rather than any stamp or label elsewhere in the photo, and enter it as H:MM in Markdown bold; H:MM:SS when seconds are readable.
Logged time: **6:20**
